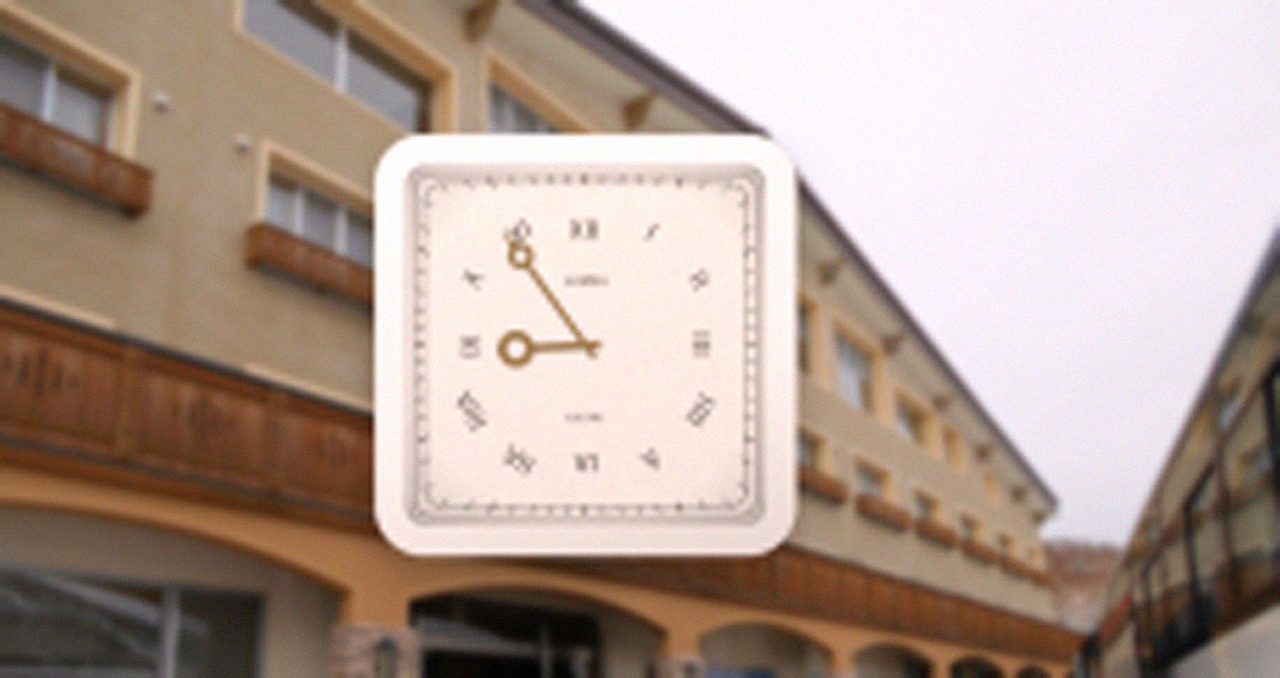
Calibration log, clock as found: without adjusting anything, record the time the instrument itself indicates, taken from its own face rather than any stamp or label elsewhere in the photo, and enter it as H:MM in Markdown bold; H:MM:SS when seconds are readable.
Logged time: **8:54**
